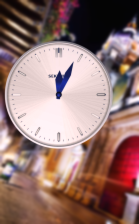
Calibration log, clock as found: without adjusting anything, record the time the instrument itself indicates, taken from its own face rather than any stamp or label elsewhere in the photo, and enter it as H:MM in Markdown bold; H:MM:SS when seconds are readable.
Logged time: **12:04**
